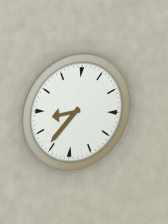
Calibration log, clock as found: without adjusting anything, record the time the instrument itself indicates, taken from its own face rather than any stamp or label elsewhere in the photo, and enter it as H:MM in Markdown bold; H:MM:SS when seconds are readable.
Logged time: **8:36**
